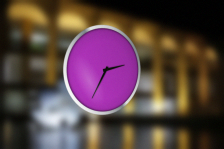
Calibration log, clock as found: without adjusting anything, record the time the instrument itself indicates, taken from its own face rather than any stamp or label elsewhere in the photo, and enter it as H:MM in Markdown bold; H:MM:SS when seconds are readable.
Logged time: **2:35**
